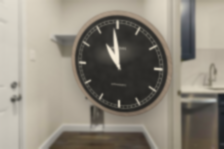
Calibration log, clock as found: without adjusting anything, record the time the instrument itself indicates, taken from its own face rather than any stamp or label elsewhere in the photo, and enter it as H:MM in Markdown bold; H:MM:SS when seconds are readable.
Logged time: **10:59**
